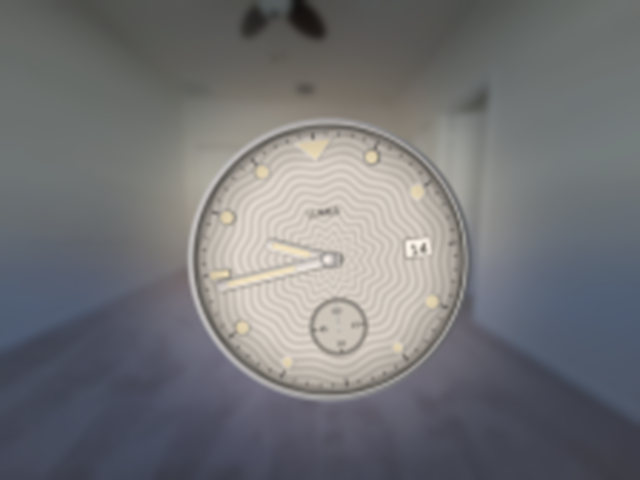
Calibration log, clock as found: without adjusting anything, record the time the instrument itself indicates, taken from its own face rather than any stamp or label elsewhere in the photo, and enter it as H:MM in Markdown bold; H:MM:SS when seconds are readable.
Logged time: **9:44**
